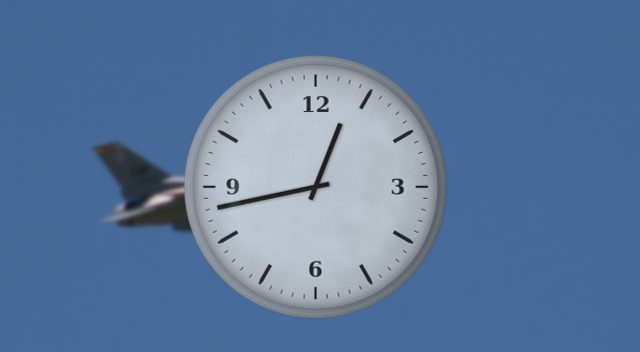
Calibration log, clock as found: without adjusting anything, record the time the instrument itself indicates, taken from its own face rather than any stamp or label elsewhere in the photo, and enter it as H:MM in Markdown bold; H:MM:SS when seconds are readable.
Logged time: **12:43**
